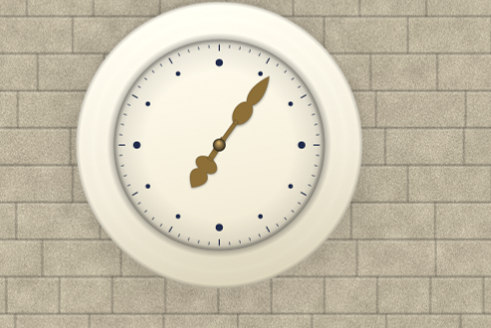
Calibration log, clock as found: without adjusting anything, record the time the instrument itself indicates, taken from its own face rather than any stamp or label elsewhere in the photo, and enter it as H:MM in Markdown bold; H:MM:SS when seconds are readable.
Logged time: **7:06**
